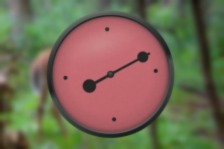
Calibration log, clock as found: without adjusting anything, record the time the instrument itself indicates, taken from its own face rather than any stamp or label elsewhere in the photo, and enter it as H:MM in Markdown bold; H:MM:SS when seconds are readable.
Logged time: **8:11**
